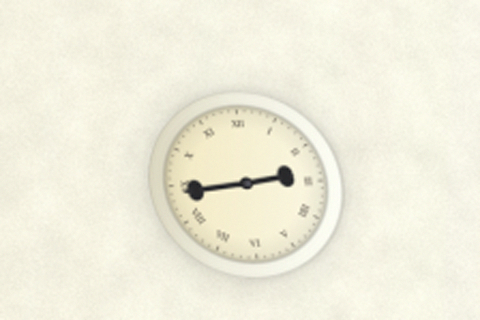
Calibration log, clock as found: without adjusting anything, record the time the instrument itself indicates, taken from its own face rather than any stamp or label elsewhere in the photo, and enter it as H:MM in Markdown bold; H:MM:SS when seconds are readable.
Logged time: **2:44**
